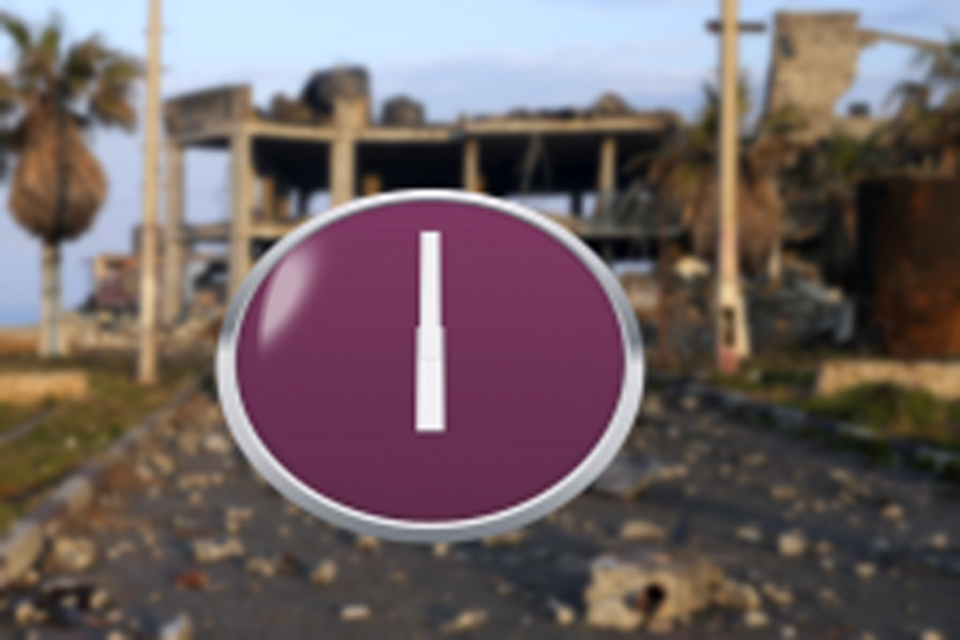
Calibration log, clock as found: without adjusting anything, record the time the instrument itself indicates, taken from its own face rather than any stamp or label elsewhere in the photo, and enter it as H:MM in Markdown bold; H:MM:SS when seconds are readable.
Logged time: **6:00**
